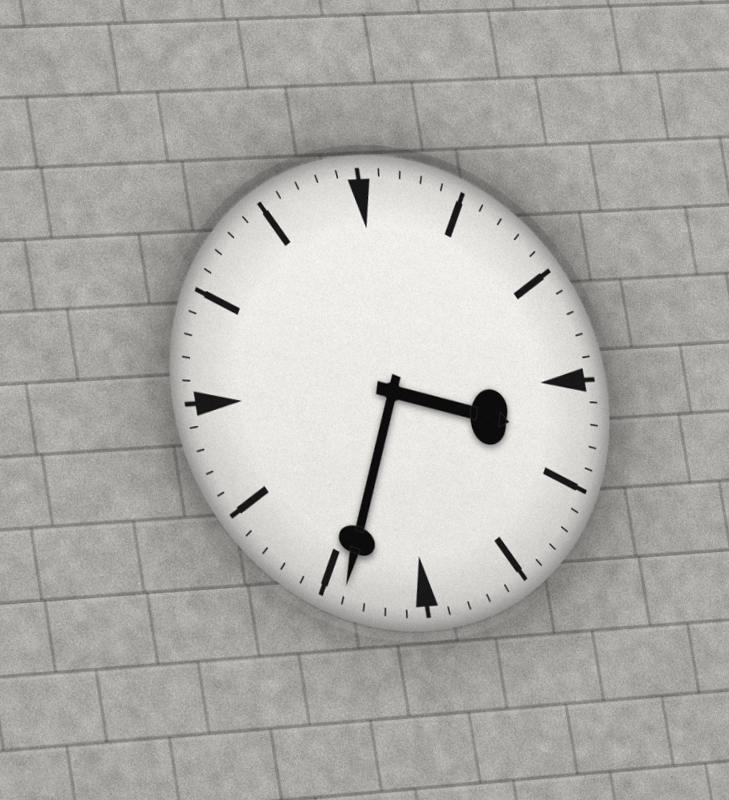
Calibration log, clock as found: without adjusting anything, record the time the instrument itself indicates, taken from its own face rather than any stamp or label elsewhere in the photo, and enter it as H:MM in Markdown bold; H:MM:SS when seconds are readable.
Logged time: **3:34**
